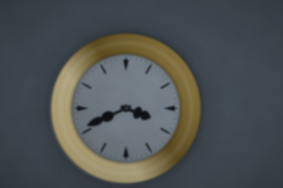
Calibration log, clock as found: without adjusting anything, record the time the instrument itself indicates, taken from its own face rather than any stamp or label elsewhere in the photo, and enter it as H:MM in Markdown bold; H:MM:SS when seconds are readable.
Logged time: **3:41**
